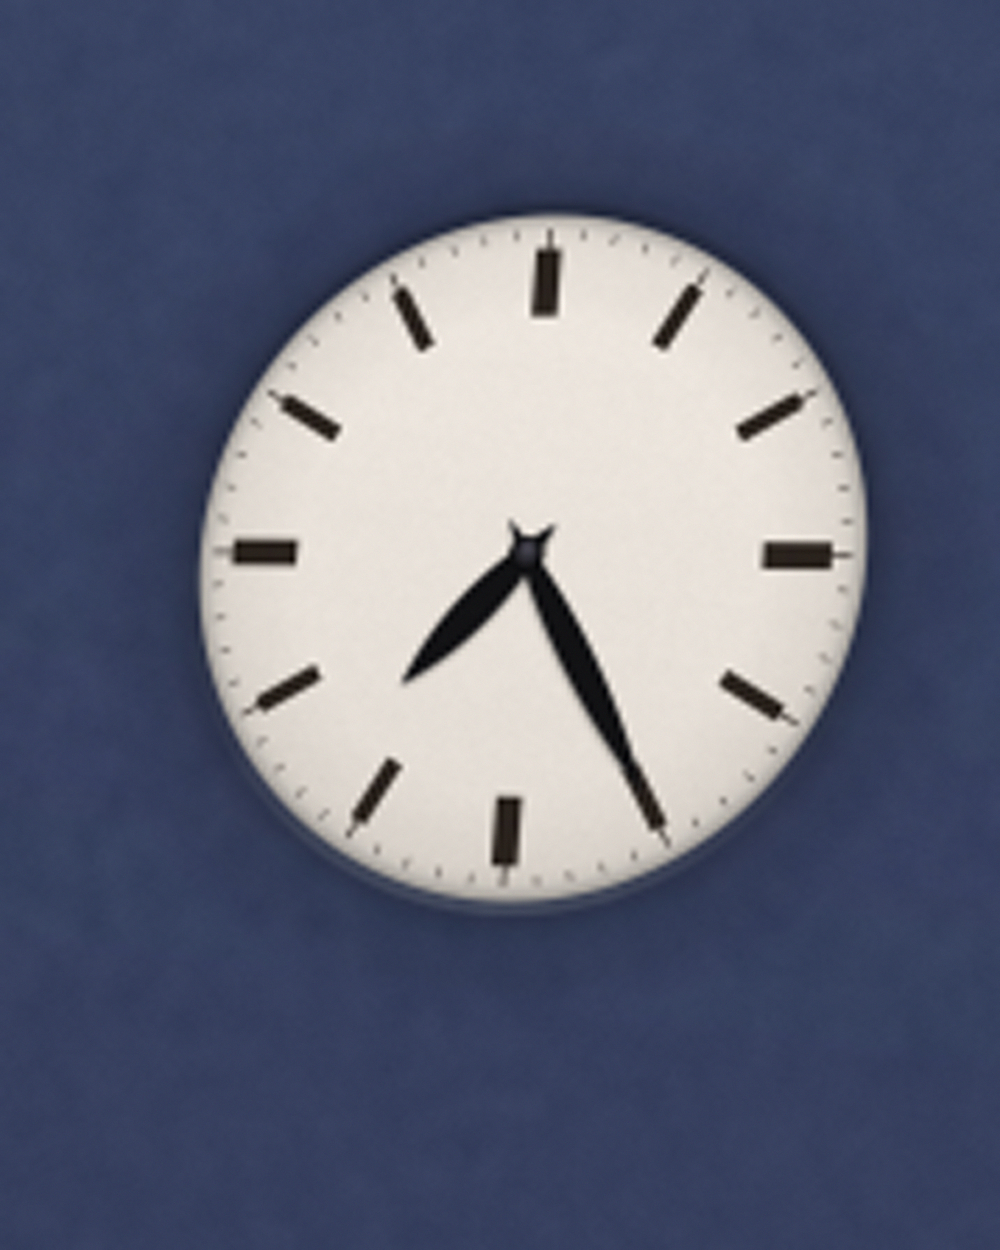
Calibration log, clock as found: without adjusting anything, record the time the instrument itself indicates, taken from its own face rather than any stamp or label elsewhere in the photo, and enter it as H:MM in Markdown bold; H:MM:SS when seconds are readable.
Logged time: **7:25**
